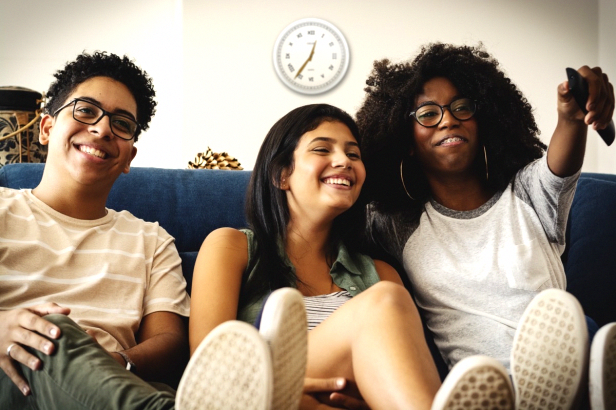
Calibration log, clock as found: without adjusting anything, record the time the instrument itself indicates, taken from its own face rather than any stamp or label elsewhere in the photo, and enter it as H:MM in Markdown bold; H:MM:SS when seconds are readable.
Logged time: **12:36**
